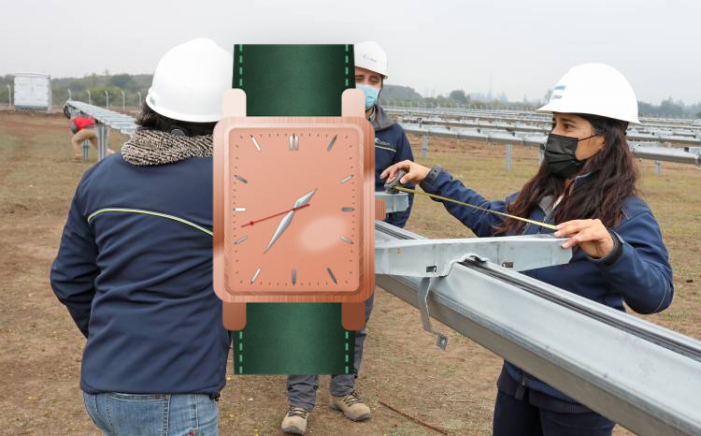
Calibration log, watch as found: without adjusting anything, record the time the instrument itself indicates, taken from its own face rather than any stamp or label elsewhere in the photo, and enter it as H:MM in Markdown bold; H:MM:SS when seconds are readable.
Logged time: **1:35:42**
